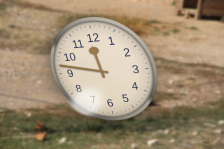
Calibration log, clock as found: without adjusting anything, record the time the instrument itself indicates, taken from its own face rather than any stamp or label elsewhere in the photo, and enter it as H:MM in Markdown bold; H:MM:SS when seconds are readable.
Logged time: **11:47**
